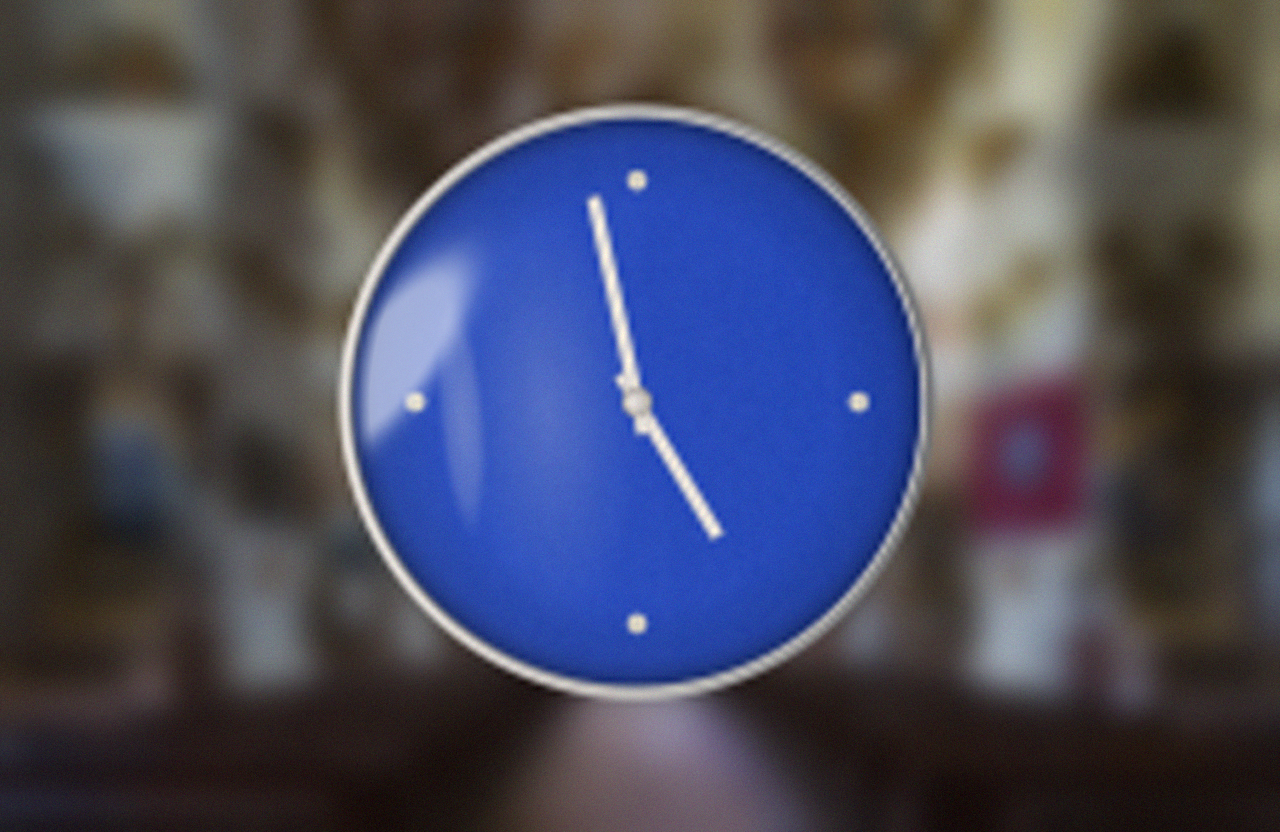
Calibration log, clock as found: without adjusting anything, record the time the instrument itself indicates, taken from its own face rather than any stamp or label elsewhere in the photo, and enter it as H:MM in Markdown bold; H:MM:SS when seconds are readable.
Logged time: **4:58**
